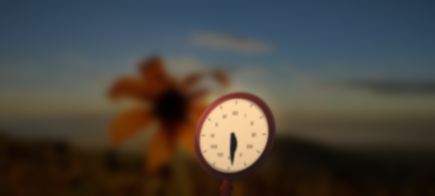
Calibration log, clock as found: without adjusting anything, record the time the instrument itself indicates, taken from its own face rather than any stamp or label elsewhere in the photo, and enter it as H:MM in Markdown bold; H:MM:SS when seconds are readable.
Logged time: **5:29**
